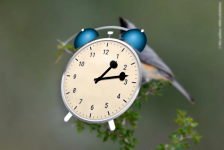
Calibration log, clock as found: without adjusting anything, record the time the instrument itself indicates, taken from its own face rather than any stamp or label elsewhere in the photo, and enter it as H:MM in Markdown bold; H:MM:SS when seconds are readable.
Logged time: **1:13**
